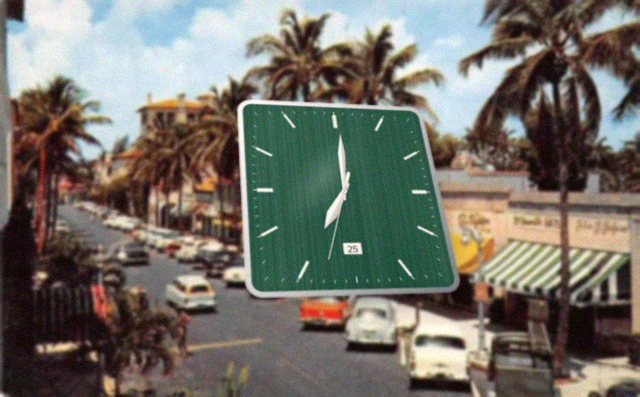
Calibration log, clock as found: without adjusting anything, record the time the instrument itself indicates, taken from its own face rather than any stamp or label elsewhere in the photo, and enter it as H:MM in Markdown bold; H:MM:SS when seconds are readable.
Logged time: **7:00:33**
